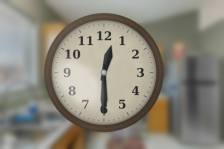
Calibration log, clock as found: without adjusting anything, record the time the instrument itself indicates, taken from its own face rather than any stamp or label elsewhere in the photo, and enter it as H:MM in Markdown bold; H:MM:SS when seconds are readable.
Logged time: **12:30**
